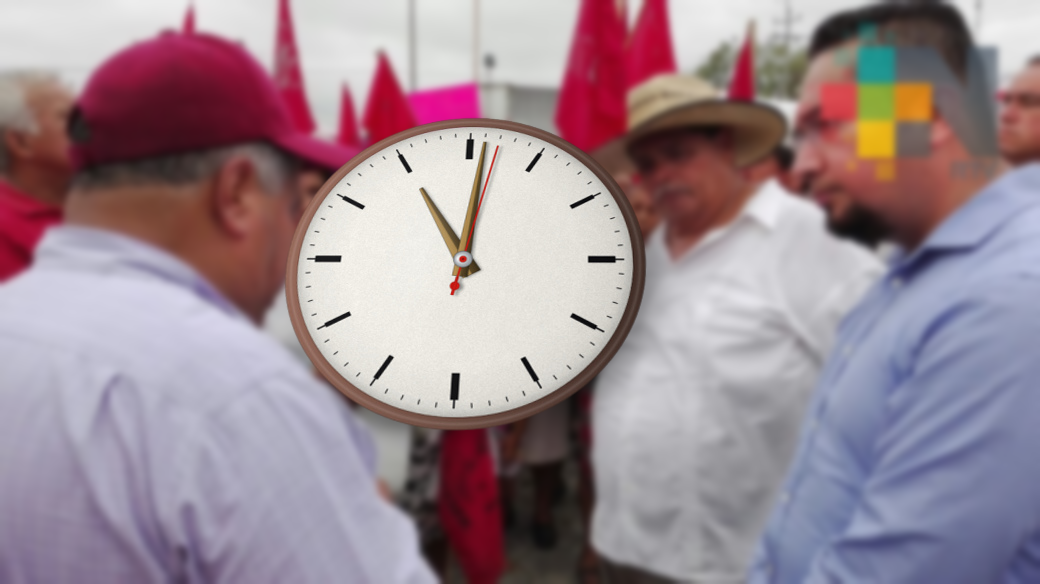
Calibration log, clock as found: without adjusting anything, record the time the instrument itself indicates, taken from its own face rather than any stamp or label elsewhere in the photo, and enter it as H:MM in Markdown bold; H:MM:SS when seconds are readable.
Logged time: **11:01:02**
